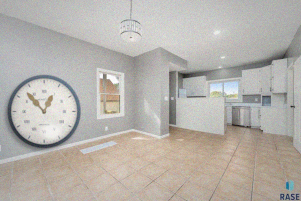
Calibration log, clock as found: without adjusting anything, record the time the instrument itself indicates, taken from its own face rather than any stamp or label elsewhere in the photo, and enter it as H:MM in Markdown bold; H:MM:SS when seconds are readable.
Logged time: **12:53**
